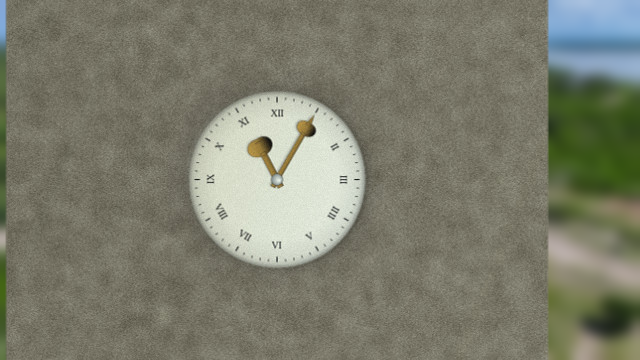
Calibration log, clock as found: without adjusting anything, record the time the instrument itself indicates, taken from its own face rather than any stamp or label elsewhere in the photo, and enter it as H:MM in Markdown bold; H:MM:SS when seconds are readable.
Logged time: **11:05**
